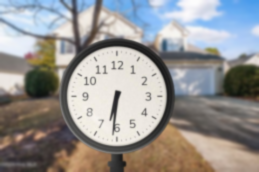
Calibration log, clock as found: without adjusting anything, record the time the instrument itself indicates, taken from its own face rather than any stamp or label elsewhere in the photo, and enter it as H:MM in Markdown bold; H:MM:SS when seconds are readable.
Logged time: **6:31**
